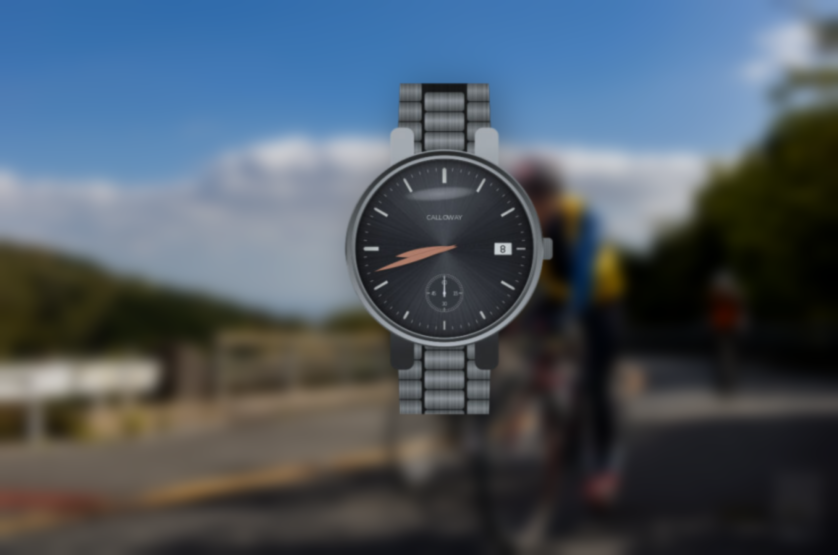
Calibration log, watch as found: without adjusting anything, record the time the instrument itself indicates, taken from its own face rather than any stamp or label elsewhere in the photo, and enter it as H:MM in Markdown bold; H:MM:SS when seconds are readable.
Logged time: **8:42**
